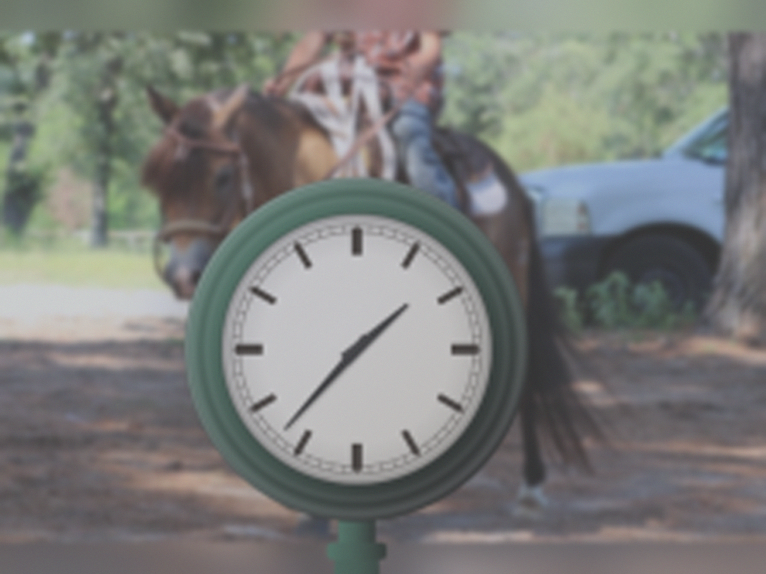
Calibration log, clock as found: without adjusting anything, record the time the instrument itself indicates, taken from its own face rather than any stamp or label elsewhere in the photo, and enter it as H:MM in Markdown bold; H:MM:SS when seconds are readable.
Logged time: **1:37**
